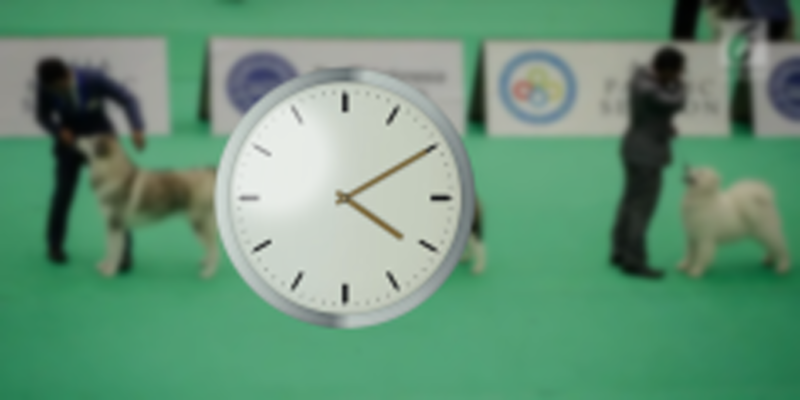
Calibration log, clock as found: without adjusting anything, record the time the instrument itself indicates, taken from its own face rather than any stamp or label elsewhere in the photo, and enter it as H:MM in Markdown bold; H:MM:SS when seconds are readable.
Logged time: **4:10**
